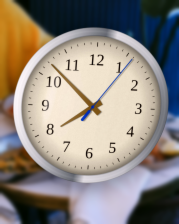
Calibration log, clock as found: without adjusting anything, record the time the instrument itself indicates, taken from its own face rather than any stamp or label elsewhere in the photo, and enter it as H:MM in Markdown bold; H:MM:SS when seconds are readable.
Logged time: **7:52:06**
